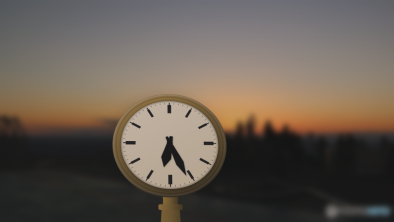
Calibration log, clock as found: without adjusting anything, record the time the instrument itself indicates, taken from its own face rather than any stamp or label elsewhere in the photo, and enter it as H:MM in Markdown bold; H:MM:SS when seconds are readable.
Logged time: **6:26**
